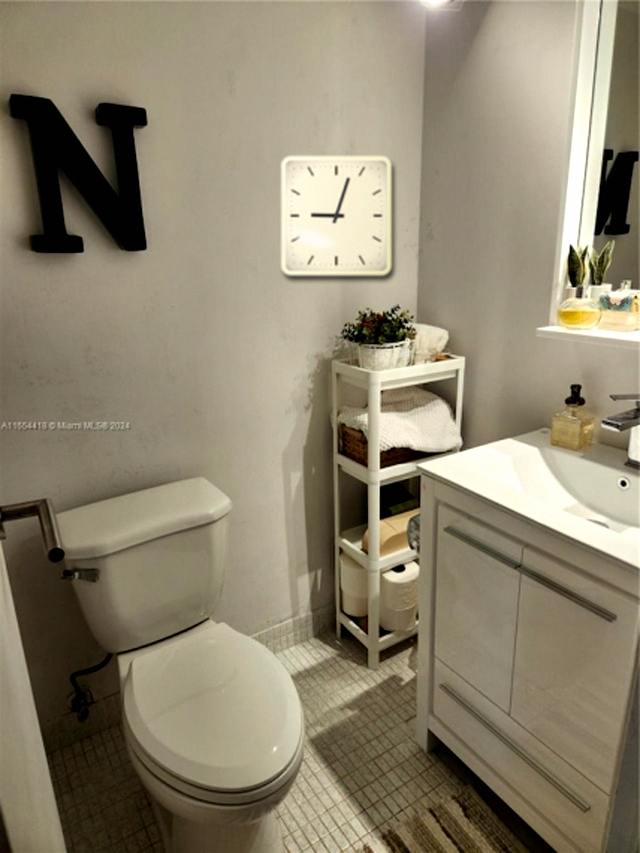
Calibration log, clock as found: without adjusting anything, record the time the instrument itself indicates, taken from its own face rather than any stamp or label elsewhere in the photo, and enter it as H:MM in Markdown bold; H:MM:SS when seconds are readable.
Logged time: **9:03**
